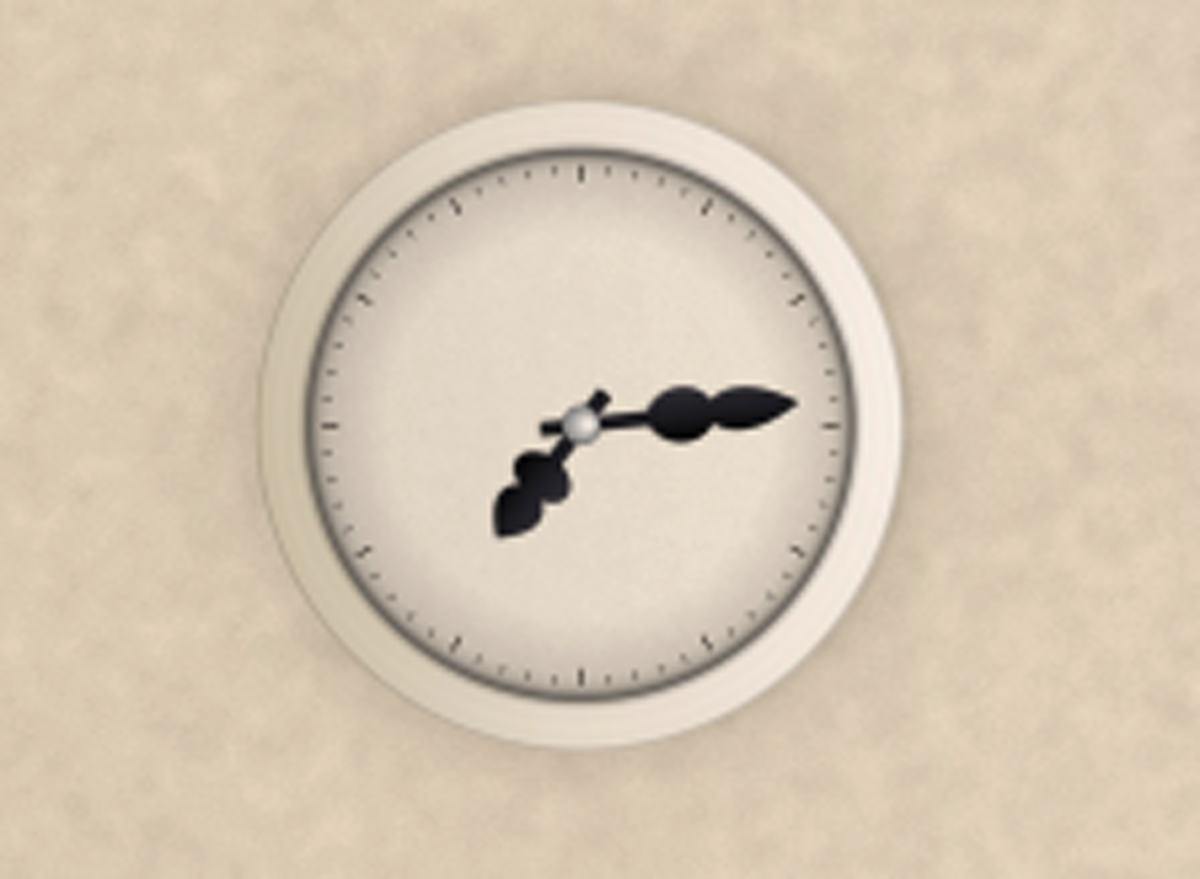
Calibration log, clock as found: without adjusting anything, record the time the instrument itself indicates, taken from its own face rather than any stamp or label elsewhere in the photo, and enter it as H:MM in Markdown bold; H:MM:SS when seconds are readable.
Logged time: **7:14**
